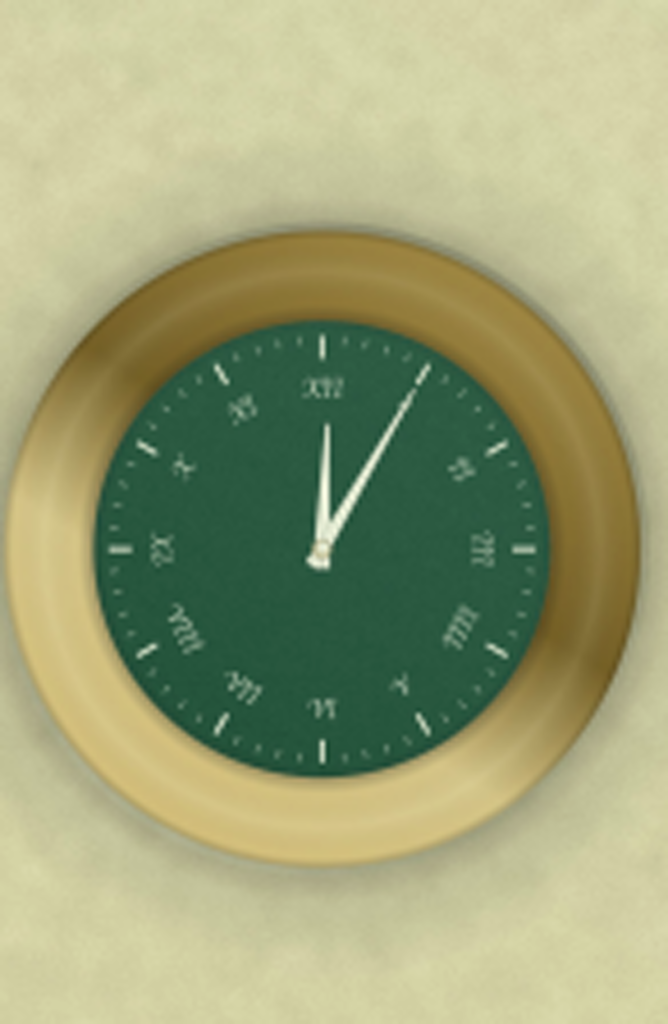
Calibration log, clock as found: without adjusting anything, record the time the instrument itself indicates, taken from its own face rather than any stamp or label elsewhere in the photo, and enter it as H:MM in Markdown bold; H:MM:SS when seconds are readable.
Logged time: **12:05**
